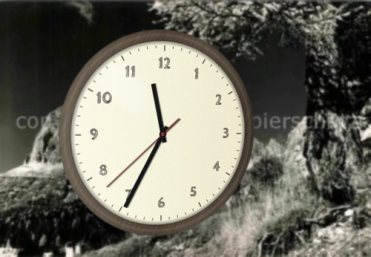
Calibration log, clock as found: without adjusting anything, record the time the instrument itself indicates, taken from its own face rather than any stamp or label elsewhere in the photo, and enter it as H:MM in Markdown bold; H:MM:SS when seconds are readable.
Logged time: **11:34:38**
